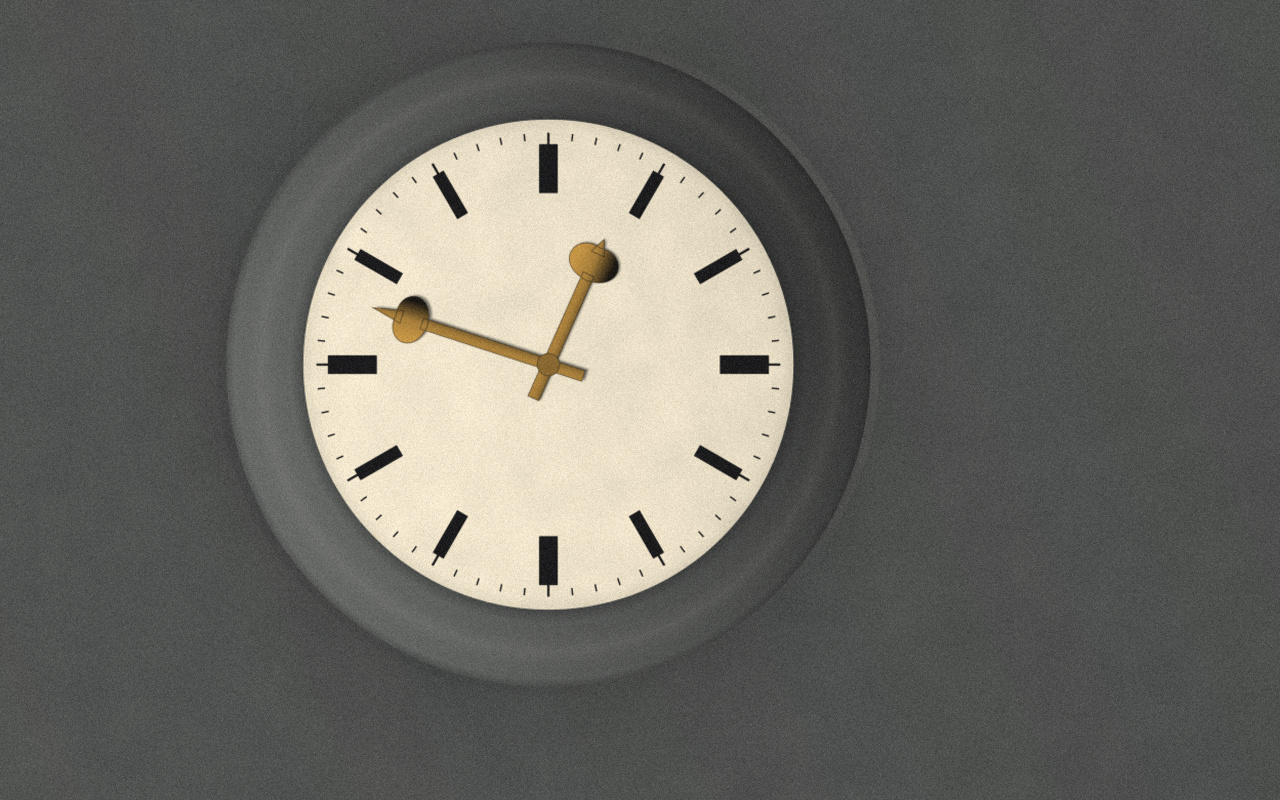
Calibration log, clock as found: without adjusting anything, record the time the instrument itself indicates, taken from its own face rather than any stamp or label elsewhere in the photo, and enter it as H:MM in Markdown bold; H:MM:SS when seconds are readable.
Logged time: **12:48**
